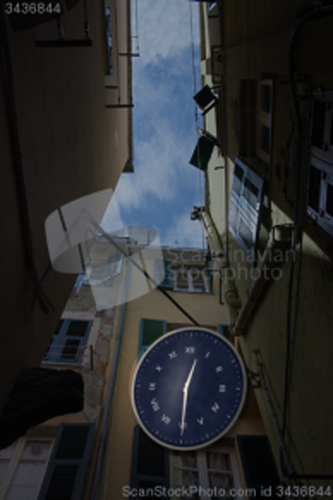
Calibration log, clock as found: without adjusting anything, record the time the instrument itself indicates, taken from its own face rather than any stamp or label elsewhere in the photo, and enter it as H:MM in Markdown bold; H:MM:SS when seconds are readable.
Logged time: **12:30**
